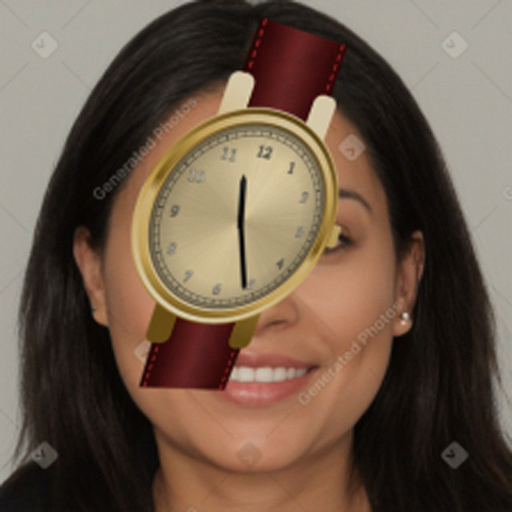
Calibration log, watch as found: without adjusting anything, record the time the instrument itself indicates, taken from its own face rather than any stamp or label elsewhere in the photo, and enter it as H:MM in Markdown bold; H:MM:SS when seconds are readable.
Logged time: **11:26**
